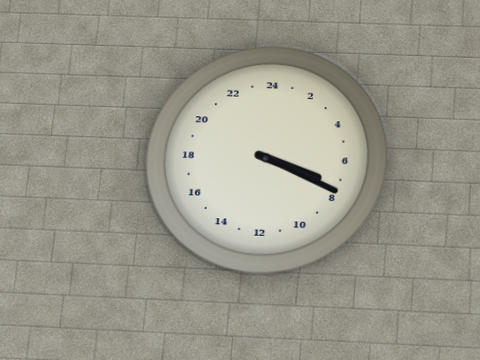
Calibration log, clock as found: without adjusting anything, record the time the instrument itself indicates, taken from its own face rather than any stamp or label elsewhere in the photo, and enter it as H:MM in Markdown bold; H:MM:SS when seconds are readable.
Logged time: **7:19**
